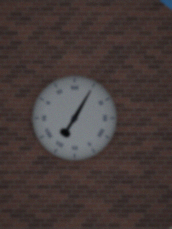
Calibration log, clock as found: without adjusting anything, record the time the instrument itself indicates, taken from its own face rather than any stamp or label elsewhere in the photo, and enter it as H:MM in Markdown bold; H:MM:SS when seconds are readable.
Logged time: **7:05**
